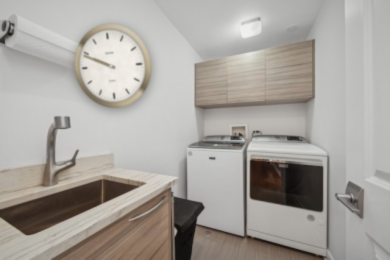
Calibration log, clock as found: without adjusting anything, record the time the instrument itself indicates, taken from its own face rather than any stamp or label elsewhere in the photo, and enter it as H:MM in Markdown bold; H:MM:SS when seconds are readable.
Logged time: **9:49**
